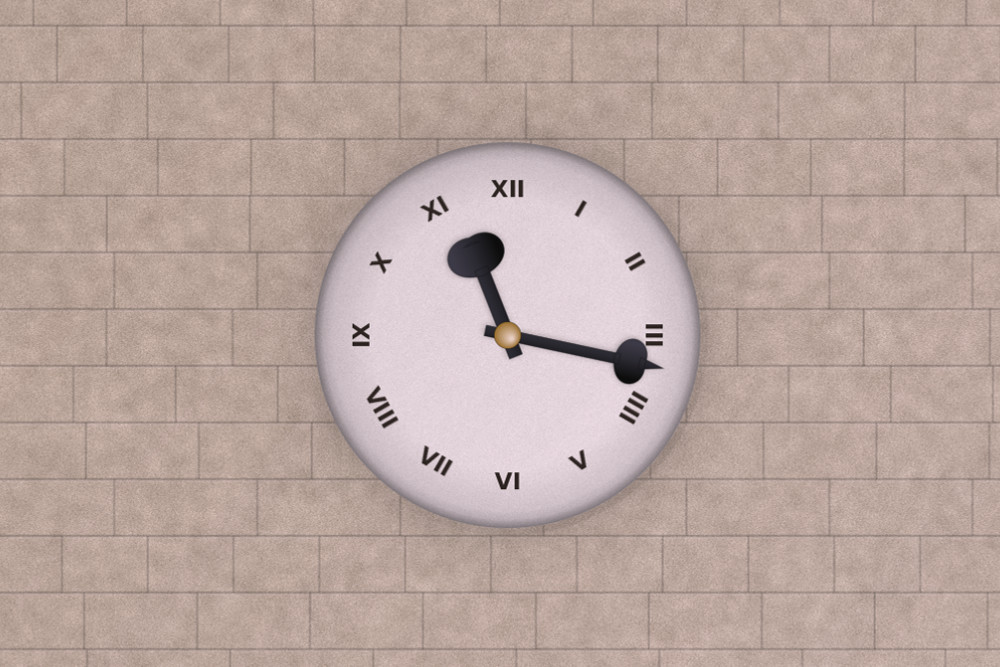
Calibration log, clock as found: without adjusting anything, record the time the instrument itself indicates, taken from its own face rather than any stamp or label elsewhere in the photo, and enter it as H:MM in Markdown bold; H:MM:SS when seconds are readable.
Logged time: **11:17**
